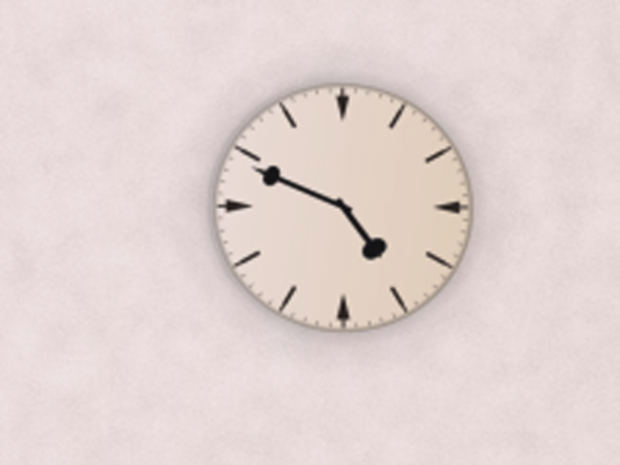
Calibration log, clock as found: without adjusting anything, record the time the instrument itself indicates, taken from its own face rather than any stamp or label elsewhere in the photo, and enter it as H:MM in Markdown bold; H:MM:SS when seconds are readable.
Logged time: **4:49**
